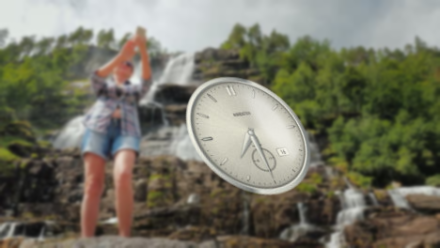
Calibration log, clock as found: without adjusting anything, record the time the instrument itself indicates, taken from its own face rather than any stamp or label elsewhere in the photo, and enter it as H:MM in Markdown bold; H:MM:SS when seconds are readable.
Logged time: **7:30**
